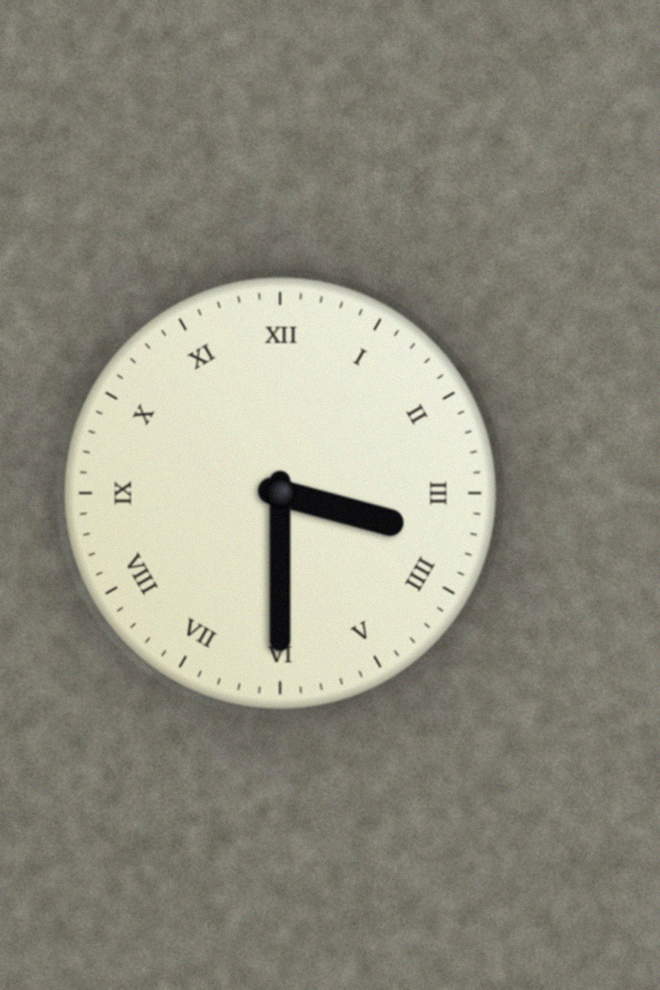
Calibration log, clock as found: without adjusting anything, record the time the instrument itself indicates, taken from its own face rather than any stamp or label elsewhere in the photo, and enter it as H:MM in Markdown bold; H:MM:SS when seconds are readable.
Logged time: **3:30**
